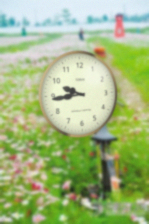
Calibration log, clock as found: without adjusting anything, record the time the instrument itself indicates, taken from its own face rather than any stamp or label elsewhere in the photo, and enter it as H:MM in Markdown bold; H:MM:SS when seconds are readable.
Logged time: **9:44**
